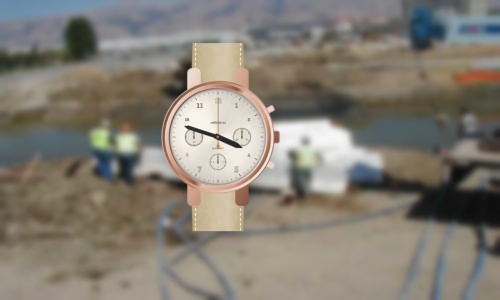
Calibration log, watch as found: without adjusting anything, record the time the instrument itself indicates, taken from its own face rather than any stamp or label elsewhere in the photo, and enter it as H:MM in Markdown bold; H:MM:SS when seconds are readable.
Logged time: **3:48**
